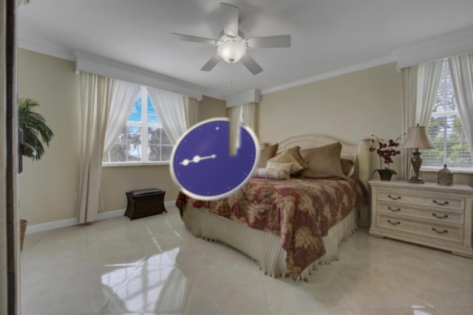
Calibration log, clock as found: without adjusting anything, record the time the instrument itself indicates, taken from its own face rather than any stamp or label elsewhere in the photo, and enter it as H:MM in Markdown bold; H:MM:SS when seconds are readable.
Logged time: **8:43**
